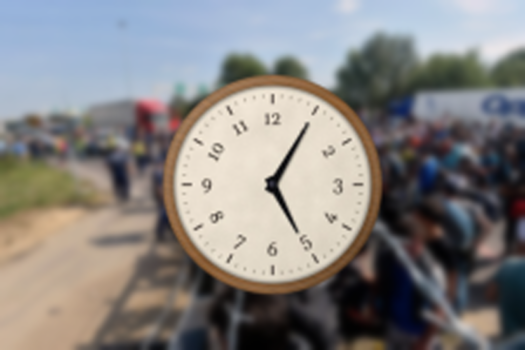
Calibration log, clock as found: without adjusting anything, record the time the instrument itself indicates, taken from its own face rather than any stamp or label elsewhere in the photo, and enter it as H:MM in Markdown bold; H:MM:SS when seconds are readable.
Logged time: **5:05**
